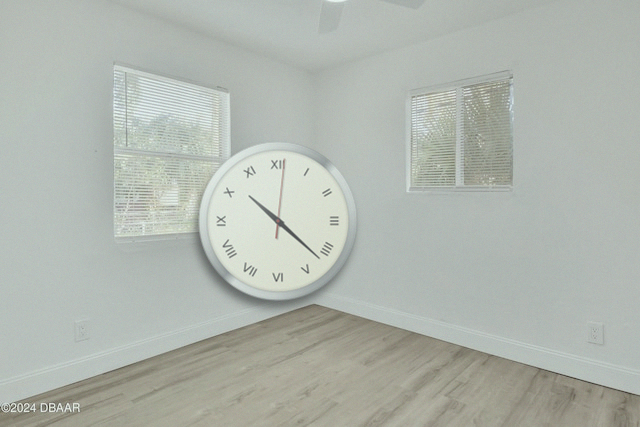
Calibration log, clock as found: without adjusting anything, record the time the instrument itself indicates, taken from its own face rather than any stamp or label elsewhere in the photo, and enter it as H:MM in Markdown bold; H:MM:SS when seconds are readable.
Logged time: **10:22:01**
